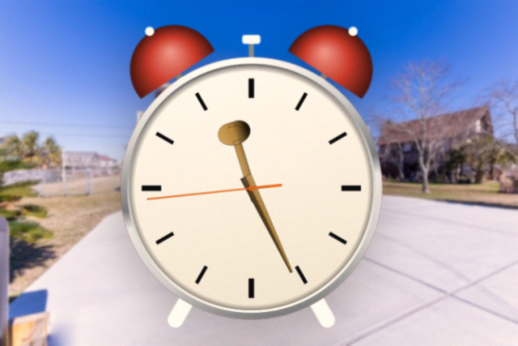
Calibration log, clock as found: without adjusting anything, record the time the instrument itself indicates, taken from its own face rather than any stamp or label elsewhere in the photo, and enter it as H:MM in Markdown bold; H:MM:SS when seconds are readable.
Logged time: **11:25:44**
